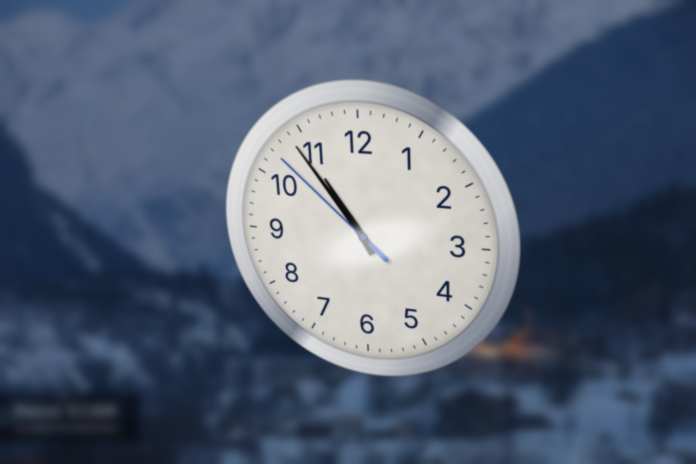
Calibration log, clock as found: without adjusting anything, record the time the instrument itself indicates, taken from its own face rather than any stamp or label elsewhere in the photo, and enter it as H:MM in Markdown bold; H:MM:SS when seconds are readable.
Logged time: **10:53:52**
